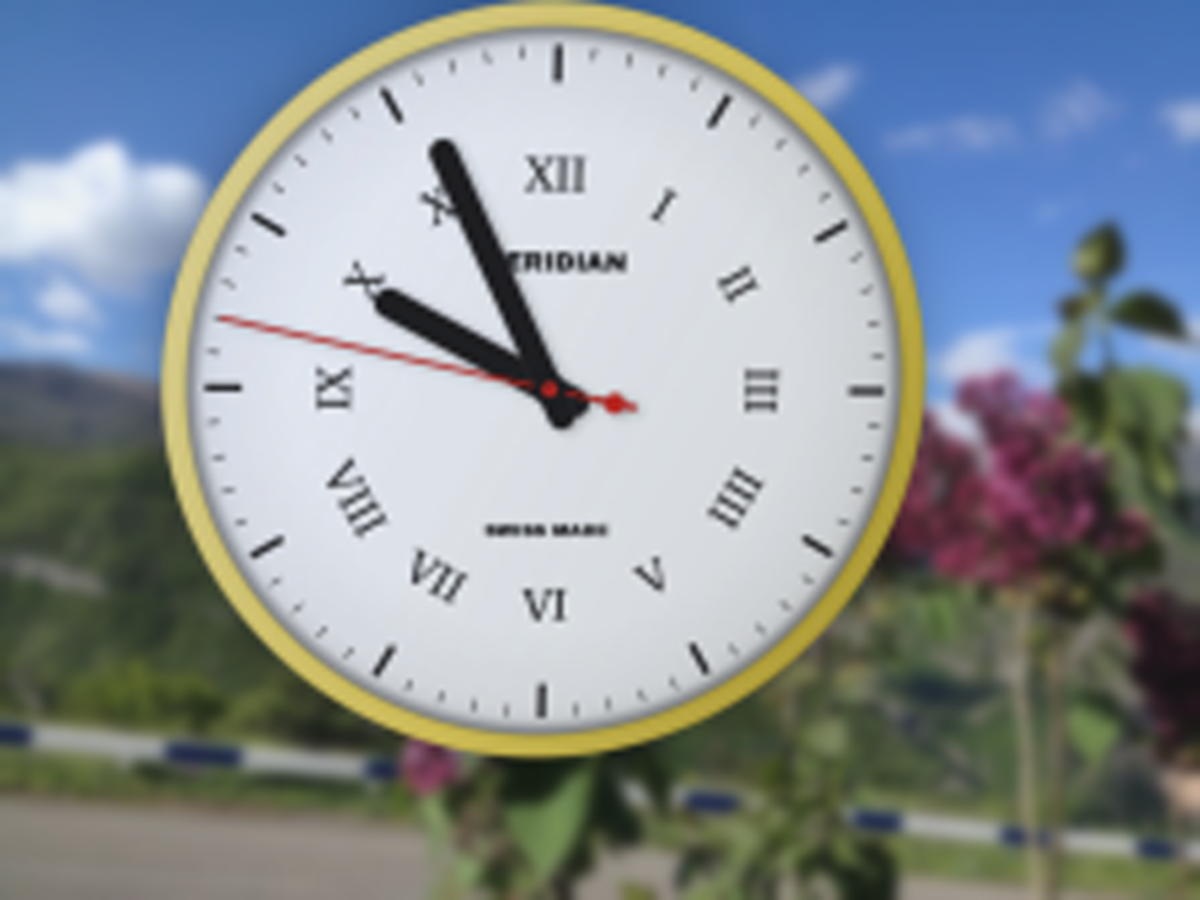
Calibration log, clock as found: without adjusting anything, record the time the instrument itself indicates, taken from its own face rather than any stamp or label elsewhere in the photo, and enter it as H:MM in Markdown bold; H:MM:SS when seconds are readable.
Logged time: **9:55:47**
